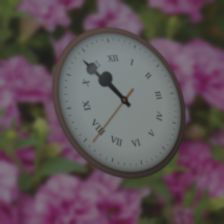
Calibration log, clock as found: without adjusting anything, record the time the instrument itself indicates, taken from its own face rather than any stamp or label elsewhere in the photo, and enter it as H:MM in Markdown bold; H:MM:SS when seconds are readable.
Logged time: **10:53:39**
